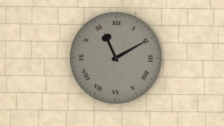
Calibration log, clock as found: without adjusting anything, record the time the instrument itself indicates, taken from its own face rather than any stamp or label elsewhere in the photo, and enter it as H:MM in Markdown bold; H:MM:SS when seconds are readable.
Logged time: **11:10**
